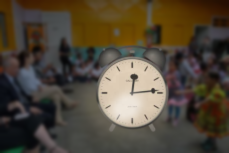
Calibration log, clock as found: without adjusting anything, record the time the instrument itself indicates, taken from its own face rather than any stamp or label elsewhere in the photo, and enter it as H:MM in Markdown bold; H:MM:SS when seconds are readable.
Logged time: **12:14**
